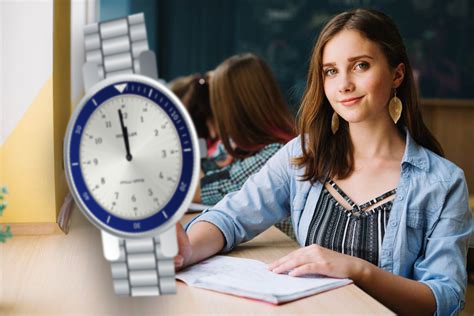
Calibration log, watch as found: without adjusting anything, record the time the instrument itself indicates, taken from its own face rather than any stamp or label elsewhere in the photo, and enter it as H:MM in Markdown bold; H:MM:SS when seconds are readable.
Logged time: **11:59**
